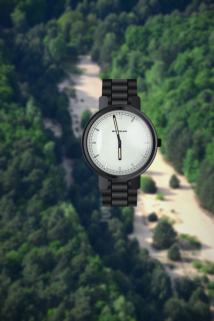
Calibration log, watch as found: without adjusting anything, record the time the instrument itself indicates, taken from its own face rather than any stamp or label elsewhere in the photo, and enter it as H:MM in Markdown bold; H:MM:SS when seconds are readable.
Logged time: **5:58**
